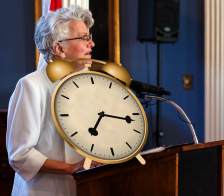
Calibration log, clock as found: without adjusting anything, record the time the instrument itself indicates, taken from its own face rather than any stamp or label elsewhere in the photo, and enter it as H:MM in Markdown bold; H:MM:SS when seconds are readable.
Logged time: **7:17**
